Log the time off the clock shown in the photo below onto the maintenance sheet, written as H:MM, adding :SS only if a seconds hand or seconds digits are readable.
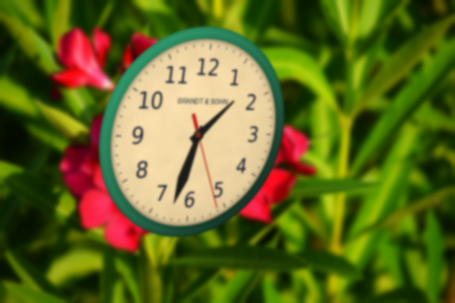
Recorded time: 1:32:26
